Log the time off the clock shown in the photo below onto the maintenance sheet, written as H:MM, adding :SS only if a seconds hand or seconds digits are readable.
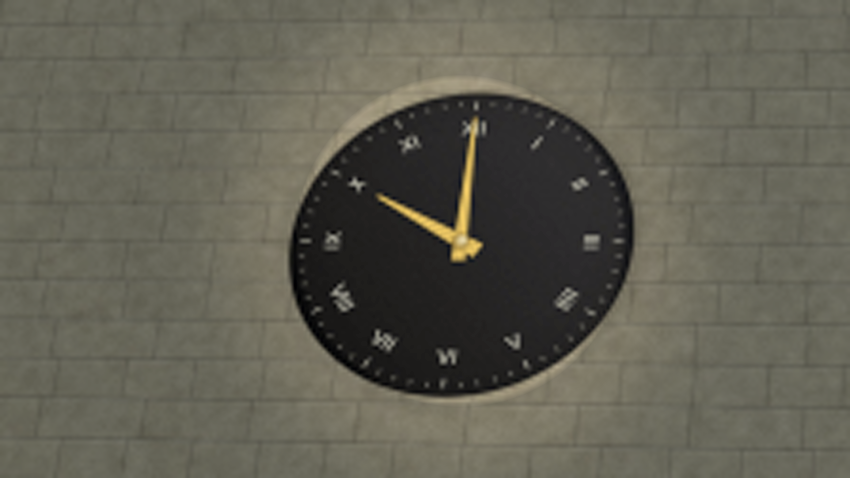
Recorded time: 10:00
